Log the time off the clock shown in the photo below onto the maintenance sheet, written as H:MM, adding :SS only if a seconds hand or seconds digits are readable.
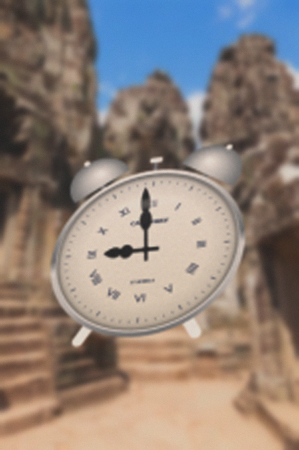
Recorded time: 8:59
